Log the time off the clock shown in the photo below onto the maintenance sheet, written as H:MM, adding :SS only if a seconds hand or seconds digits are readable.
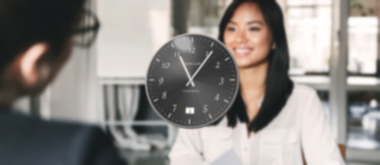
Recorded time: 11:06
